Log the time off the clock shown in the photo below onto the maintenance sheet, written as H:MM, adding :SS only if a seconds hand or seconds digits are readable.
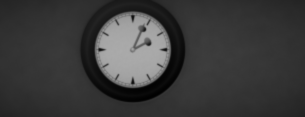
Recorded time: 2:04
